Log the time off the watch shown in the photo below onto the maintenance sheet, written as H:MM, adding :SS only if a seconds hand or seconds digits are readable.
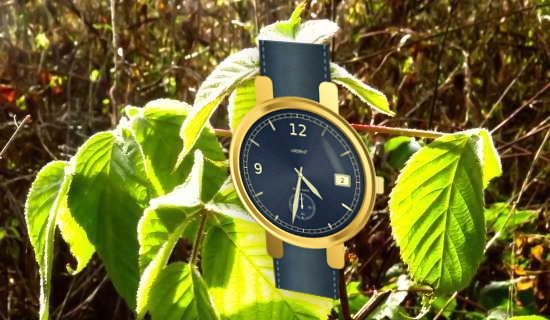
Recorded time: 4:32
